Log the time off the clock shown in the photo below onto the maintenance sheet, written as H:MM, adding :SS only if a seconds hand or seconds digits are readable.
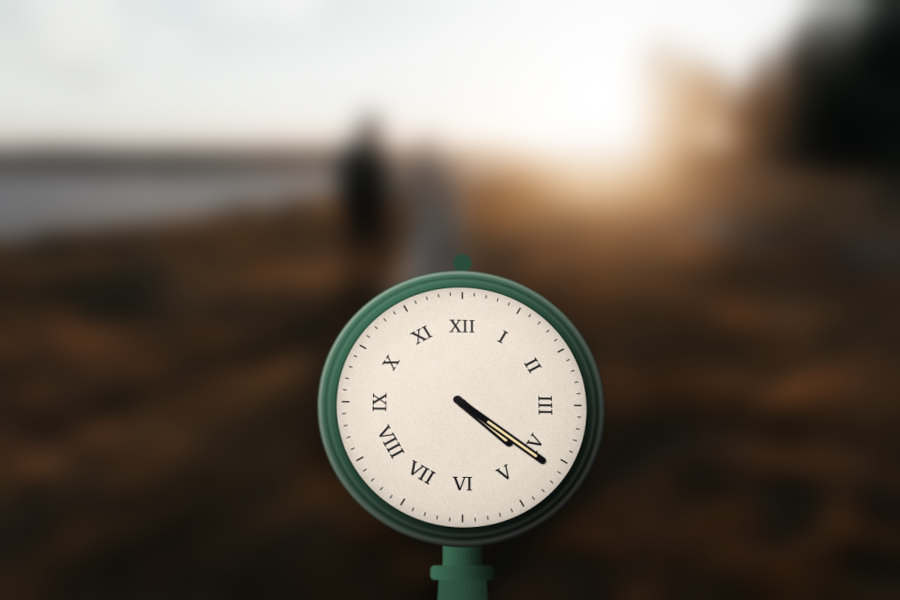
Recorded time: 4:21
